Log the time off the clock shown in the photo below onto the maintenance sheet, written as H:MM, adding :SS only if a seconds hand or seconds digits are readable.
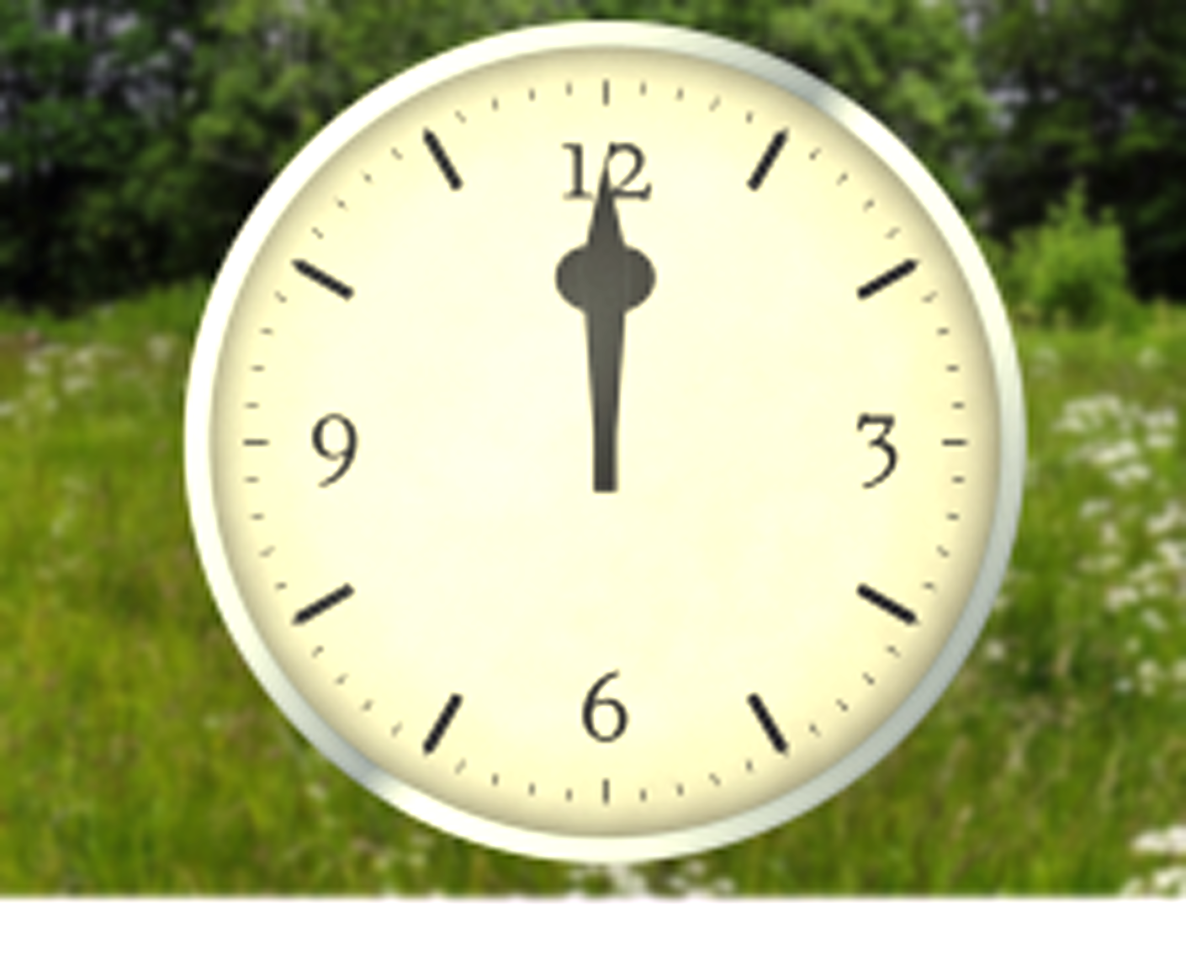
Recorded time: 12:00
